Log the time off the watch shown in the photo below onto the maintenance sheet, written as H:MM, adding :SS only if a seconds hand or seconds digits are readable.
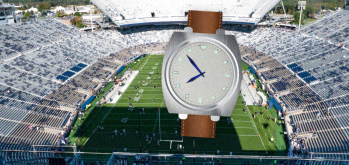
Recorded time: 7:53
